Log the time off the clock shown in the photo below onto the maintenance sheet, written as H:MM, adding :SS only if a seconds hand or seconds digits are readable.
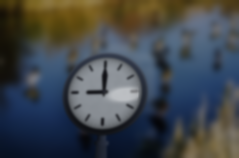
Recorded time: 9:00
